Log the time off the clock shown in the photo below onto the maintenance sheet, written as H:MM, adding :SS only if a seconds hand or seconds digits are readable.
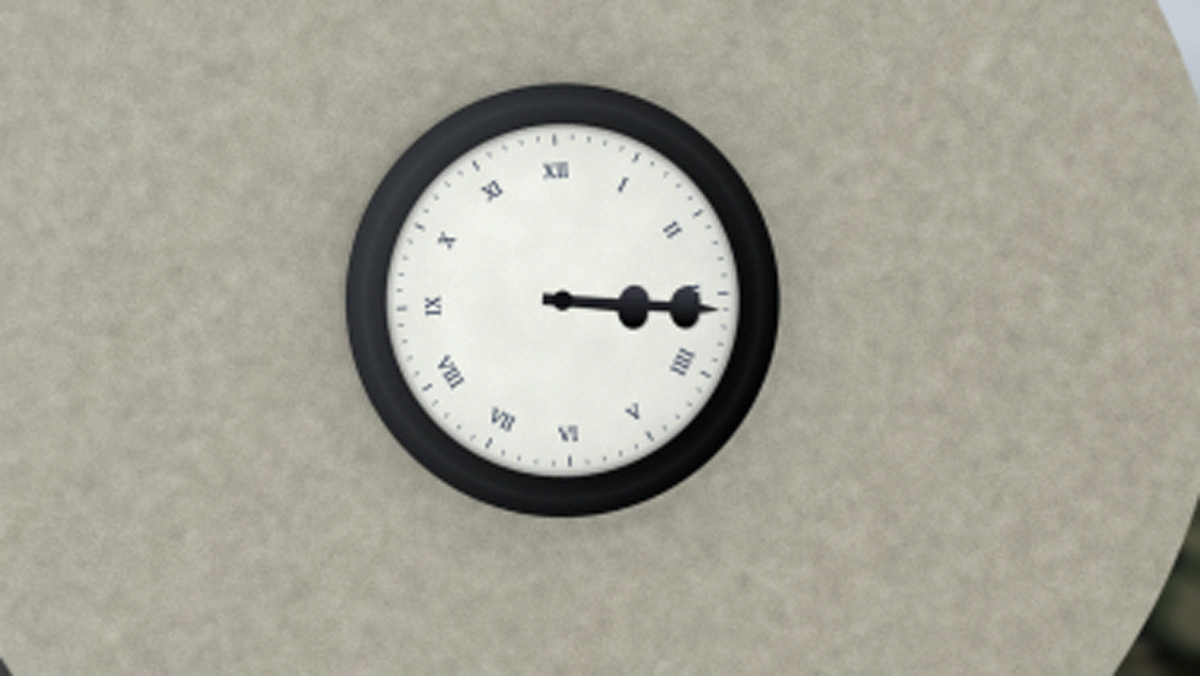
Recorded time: 3:16
